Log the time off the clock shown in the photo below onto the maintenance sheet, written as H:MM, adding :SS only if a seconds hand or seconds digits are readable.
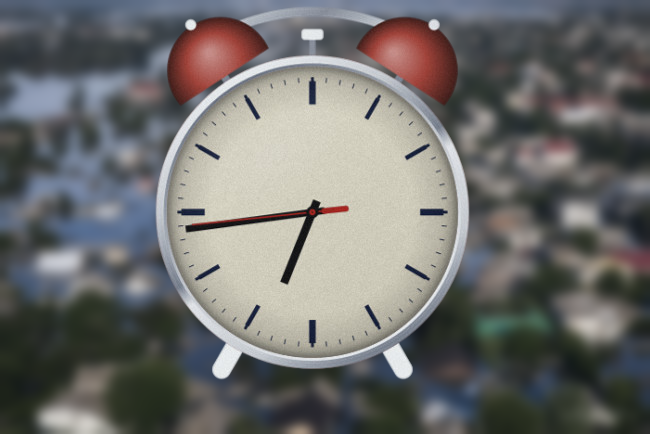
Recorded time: 6:43:44
